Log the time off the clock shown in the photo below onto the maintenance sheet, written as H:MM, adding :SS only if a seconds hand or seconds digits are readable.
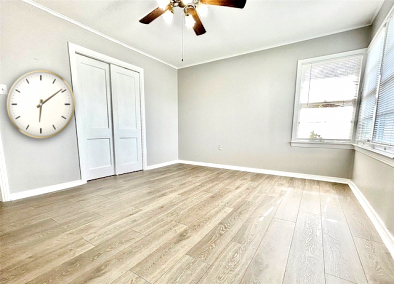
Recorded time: 6:09
